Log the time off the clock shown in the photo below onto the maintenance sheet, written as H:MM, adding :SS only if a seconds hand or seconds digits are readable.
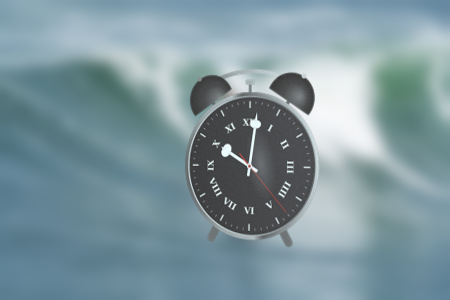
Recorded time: 10:01:23
